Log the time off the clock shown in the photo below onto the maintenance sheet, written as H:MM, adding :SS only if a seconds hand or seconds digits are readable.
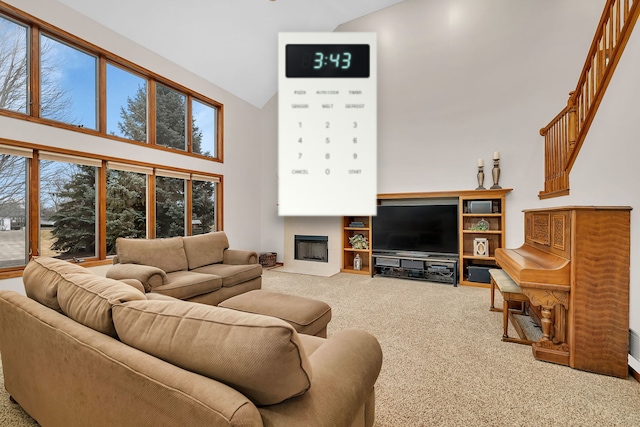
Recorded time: 3:43
